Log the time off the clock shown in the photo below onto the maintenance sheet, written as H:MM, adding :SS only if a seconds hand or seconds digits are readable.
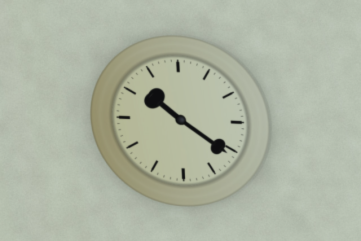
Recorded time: 10:21
